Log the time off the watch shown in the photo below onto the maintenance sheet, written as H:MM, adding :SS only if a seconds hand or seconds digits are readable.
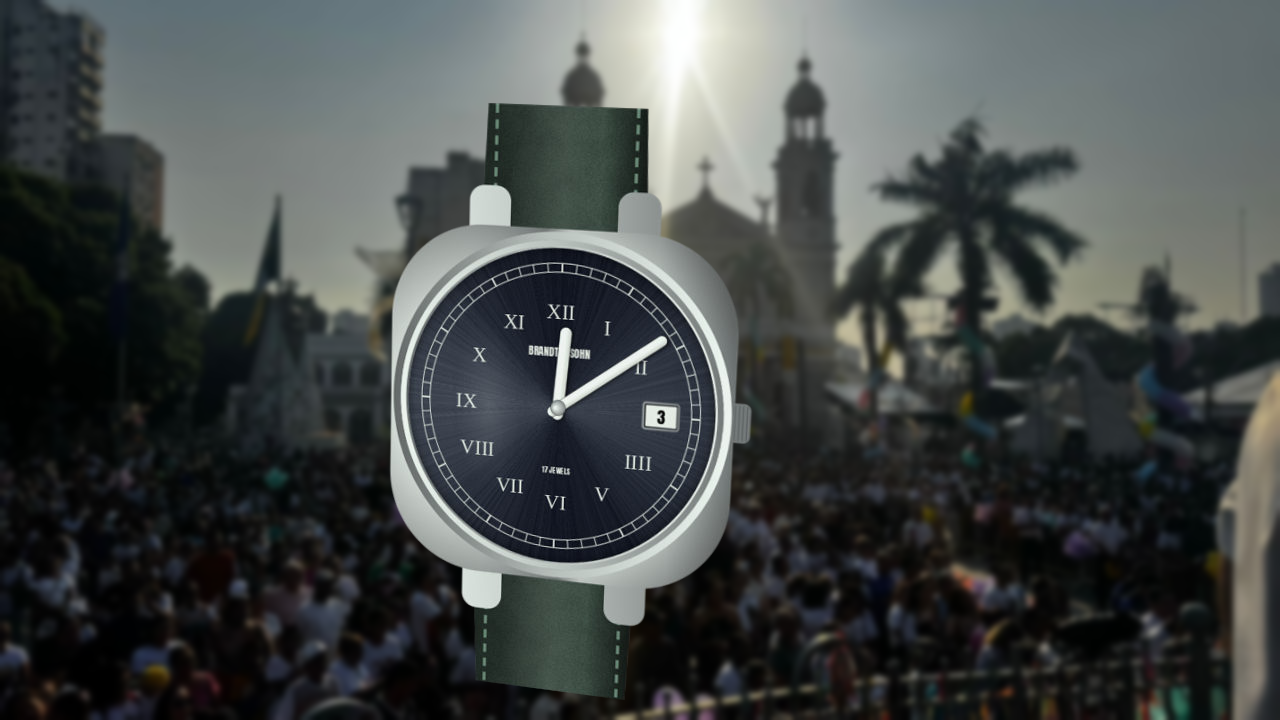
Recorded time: 12:09
